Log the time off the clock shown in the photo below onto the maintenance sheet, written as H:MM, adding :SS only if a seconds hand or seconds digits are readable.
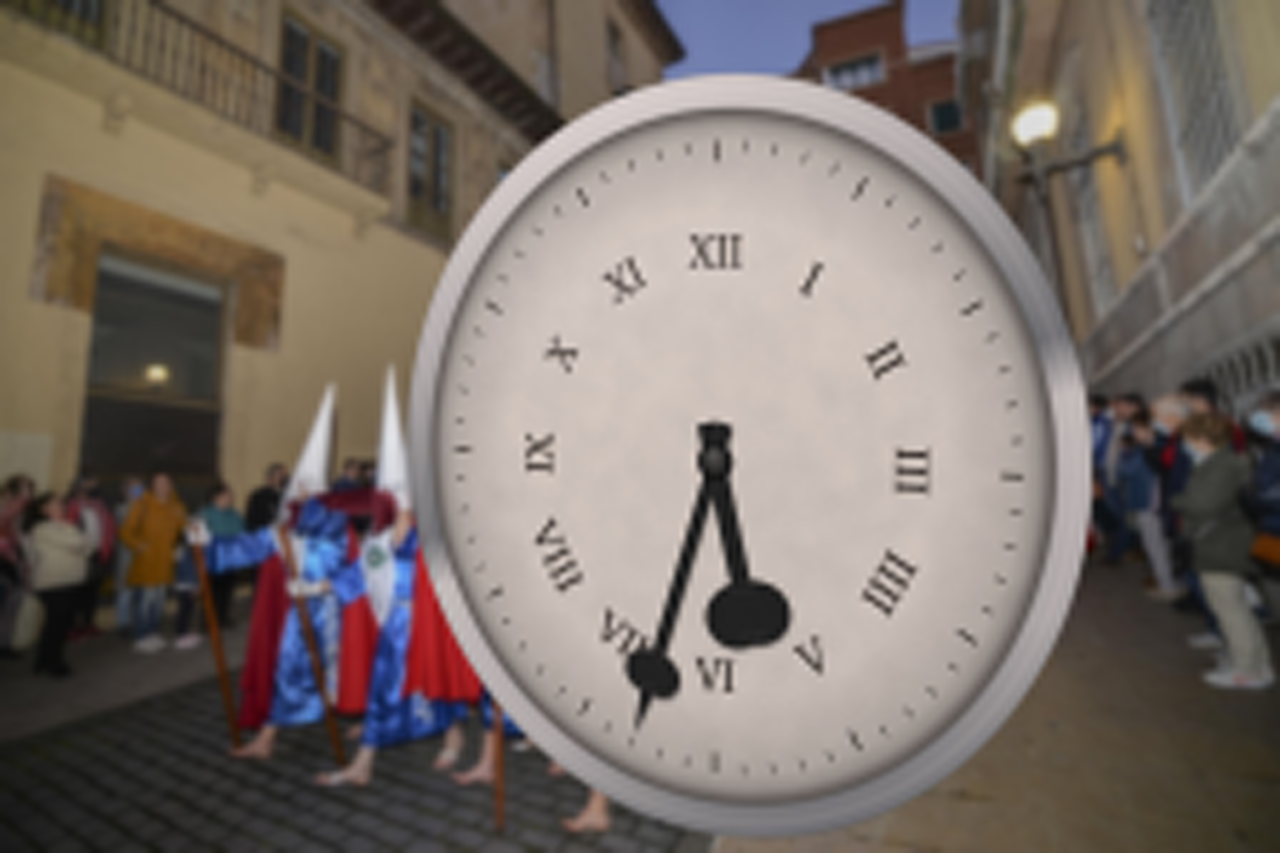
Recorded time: 5:33
